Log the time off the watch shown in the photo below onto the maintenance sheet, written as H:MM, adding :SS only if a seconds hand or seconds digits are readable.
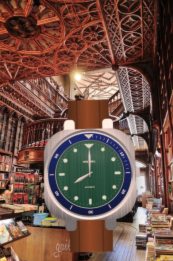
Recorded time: 8:00
